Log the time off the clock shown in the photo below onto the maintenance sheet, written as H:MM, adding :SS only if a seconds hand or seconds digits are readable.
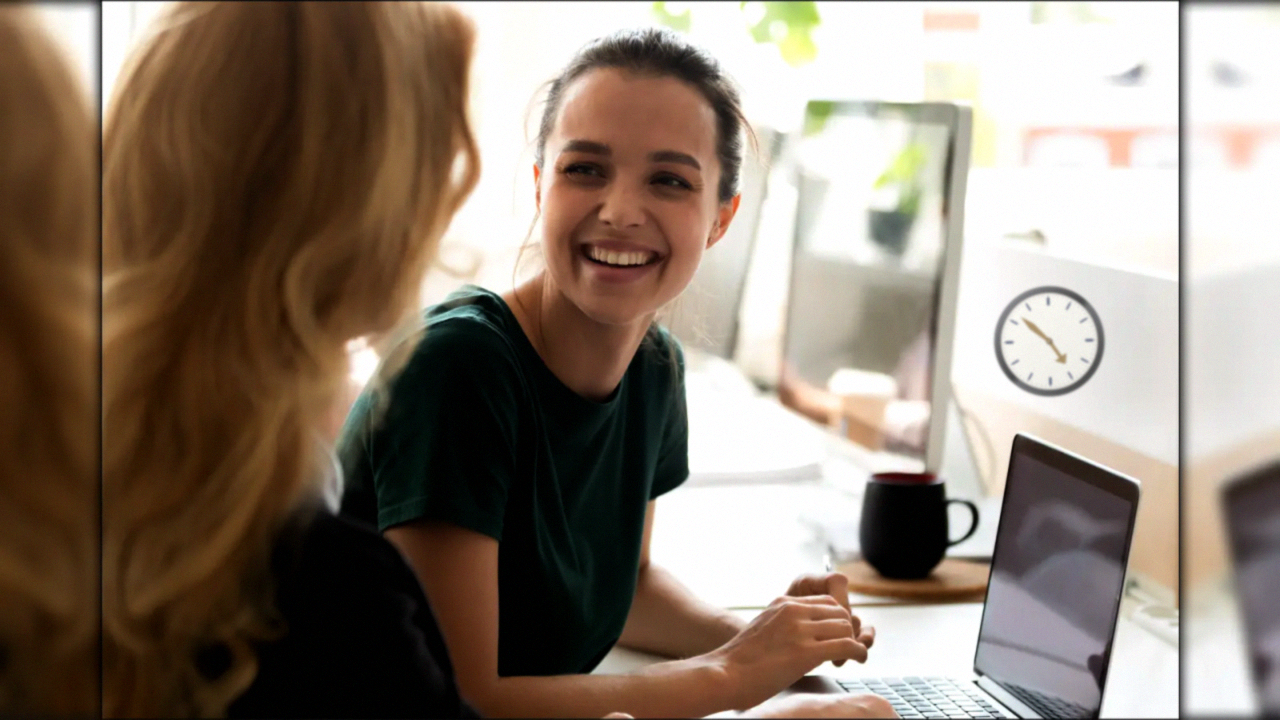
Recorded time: 4:52
